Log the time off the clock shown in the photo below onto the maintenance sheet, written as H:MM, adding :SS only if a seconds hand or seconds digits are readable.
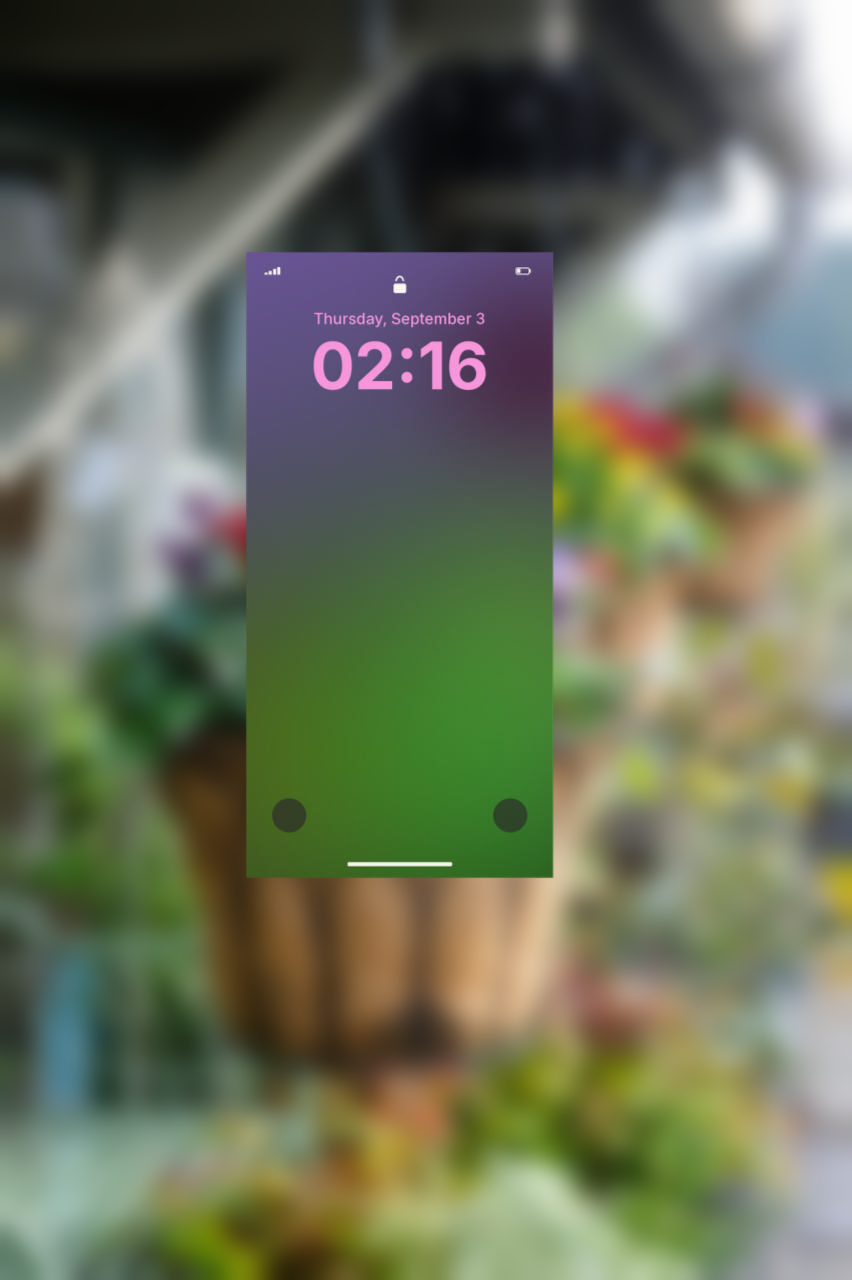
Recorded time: 2:16
